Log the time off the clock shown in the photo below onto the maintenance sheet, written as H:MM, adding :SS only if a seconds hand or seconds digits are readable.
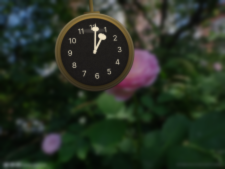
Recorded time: 1:01
